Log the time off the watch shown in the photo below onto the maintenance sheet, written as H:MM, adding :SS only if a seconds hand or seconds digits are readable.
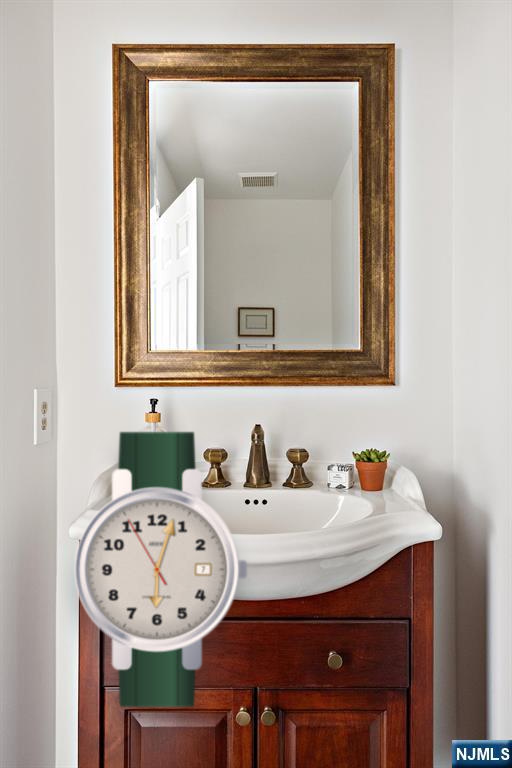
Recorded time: 6:02:55
